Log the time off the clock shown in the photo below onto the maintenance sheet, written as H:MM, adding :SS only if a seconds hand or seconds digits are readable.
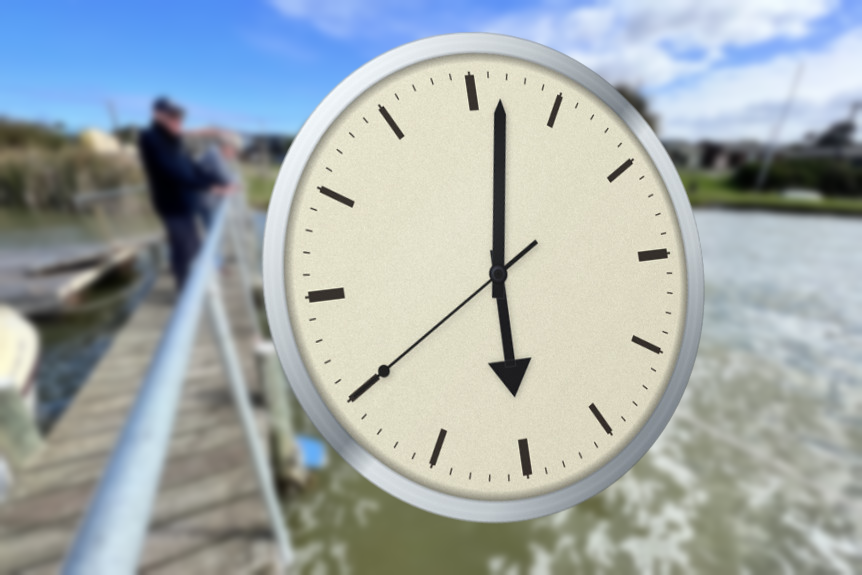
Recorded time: 6:01:40
